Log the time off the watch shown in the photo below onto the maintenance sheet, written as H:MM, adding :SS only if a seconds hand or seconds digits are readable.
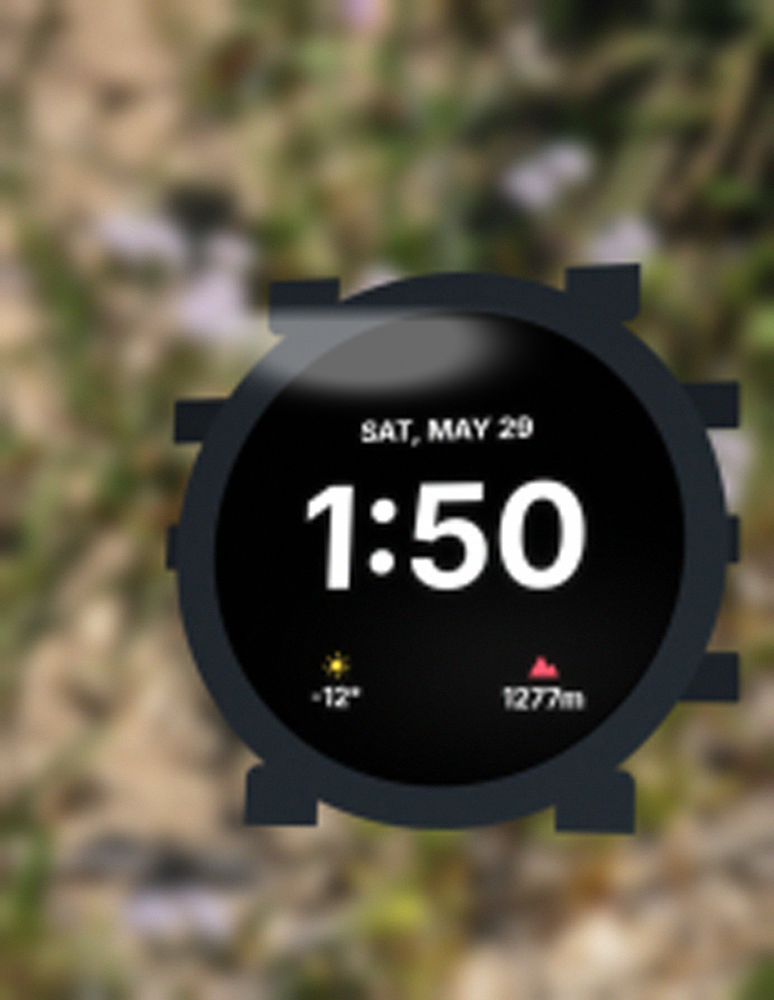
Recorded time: 1:50
